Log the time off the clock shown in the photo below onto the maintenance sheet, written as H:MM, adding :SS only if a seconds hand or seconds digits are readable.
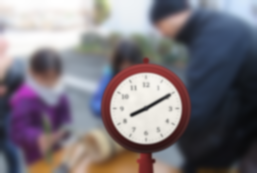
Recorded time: 8:10
